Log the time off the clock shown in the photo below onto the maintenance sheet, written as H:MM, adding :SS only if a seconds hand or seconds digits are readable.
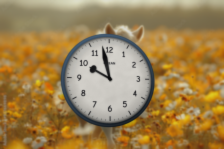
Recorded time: 9:58
